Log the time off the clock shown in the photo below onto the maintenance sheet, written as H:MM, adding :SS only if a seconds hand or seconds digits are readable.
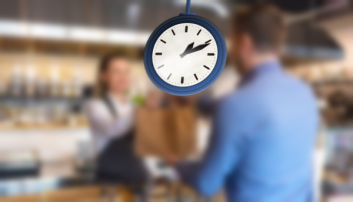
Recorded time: 1:11
